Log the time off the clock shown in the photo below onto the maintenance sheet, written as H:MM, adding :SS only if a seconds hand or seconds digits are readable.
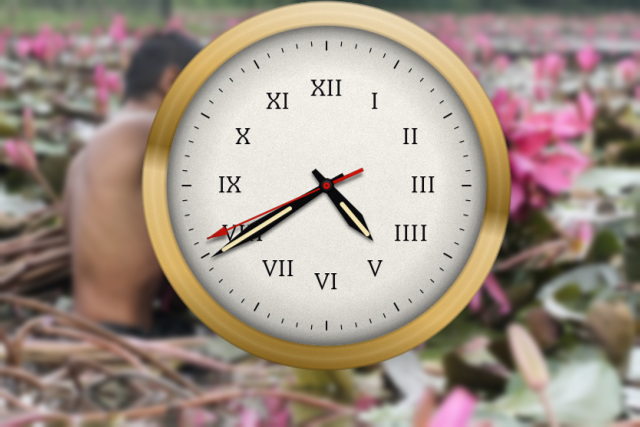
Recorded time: 4:39:41
